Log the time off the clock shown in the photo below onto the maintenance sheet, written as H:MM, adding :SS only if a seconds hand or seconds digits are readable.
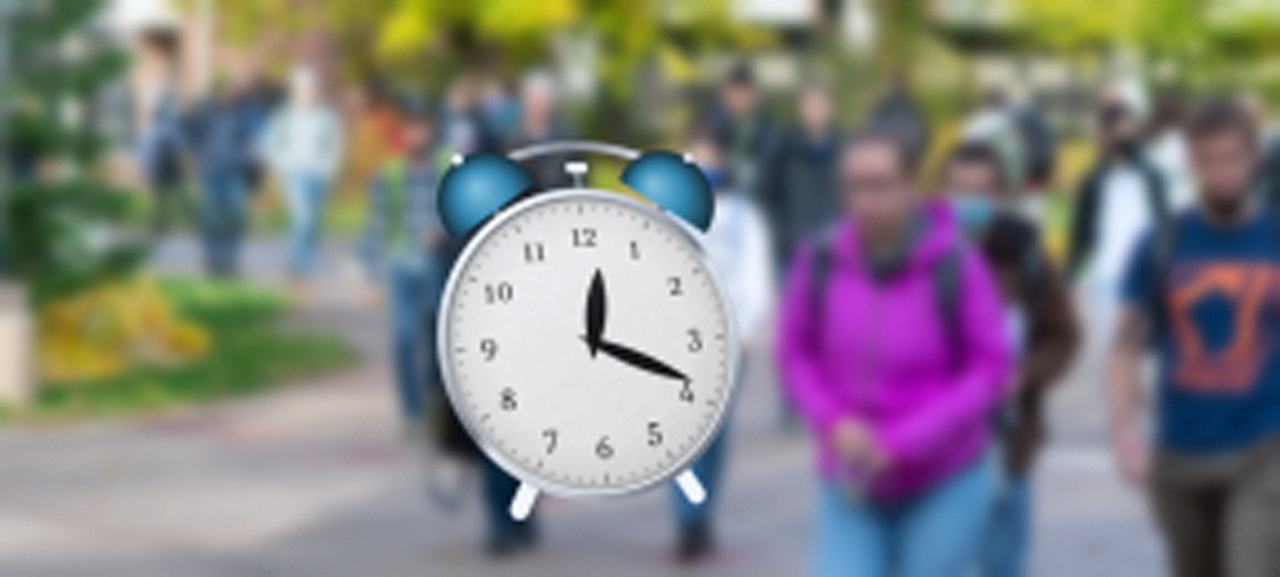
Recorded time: 12:19
